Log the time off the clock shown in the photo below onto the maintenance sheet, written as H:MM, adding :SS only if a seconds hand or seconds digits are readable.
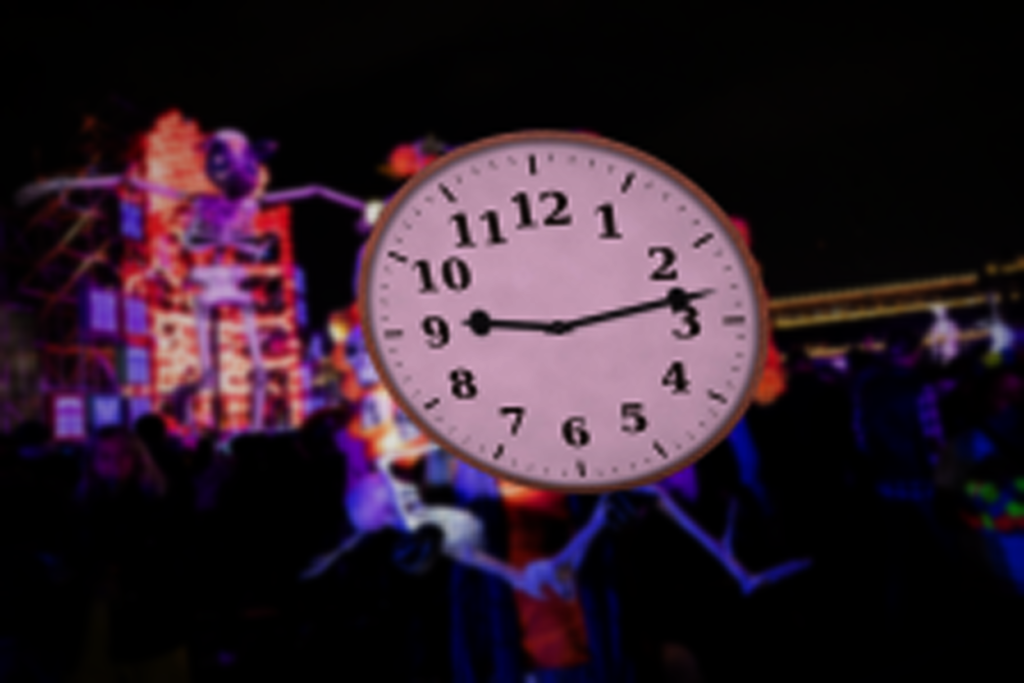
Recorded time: 9:13
